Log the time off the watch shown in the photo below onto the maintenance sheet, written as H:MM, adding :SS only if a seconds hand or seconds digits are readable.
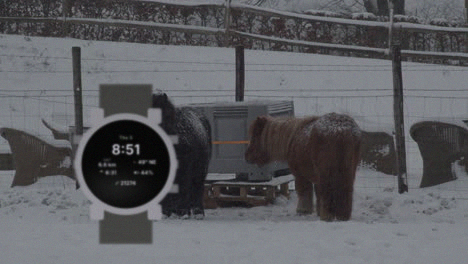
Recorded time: 8:51
